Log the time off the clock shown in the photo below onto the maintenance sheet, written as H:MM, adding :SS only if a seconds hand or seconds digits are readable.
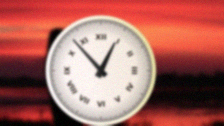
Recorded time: 12:53
